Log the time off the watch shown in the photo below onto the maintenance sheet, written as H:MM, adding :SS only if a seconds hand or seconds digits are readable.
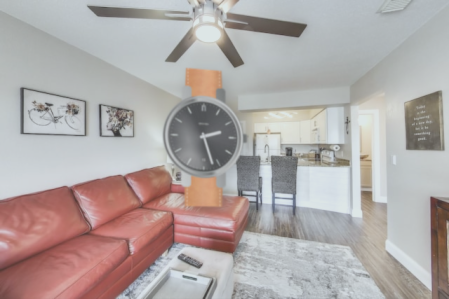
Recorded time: 2:27
